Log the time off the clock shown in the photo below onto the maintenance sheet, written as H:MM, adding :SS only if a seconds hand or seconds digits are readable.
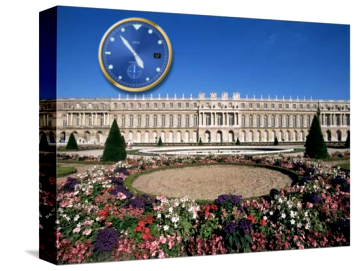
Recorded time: 4:53
